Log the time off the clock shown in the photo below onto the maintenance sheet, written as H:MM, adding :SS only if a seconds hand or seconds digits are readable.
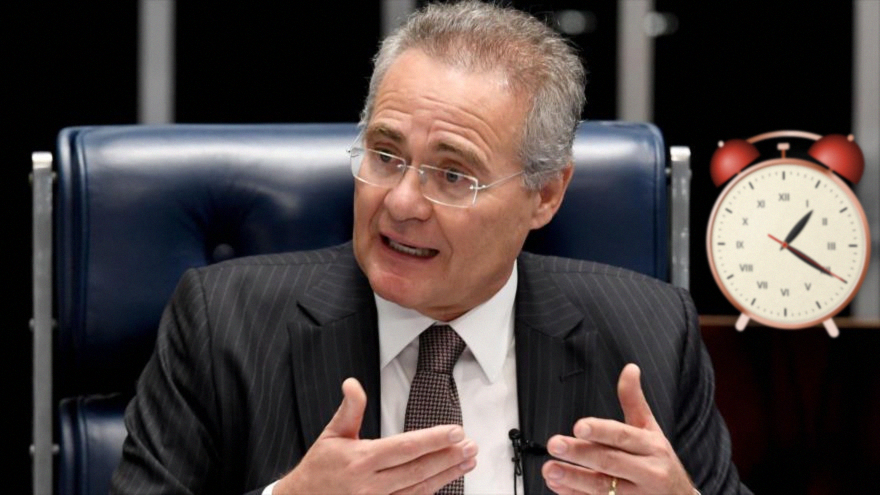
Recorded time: 1:20:20
